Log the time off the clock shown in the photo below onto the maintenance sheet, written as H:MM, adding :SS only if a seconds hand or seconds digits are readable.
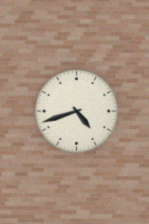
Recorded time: 4:42
